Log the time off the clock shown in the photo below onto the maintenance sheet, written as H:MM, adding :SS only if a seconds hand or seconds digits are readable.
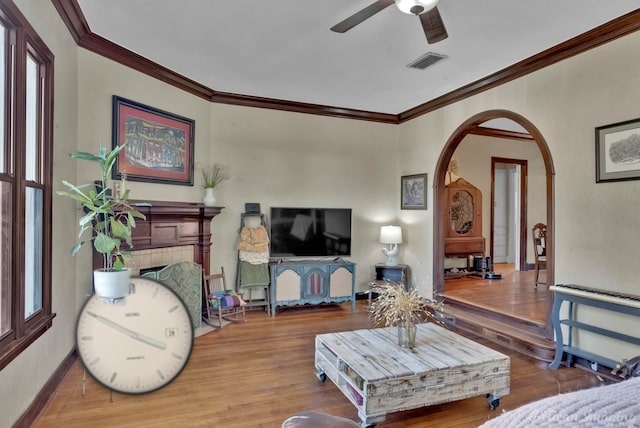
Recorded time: 3:50
